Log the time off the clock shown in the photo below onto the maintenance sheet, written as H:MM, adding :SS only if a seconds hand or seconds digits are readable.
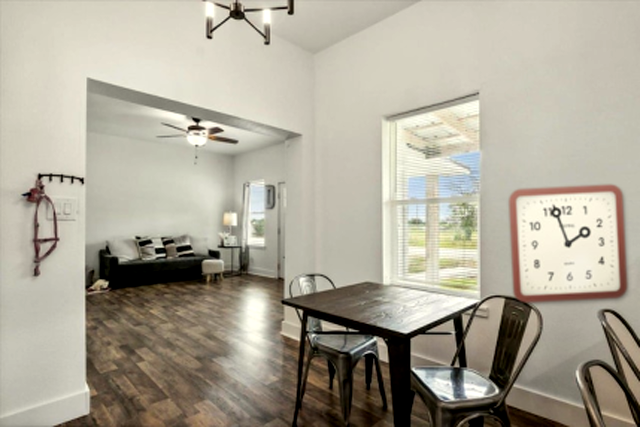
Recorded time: 1:57
